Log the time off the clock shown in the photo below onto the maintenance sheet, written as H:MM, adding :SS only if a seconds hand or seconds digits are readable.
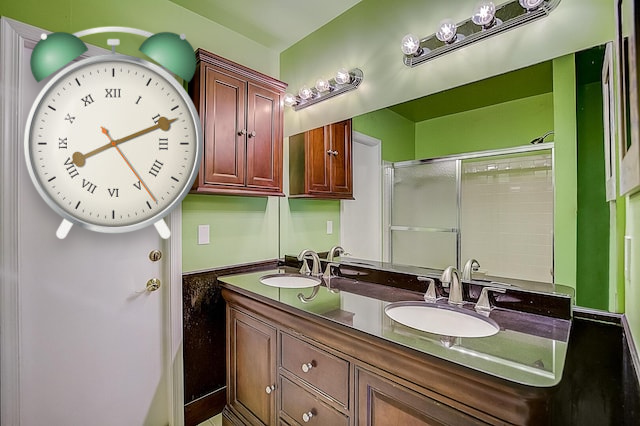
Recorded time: 8:11:24
